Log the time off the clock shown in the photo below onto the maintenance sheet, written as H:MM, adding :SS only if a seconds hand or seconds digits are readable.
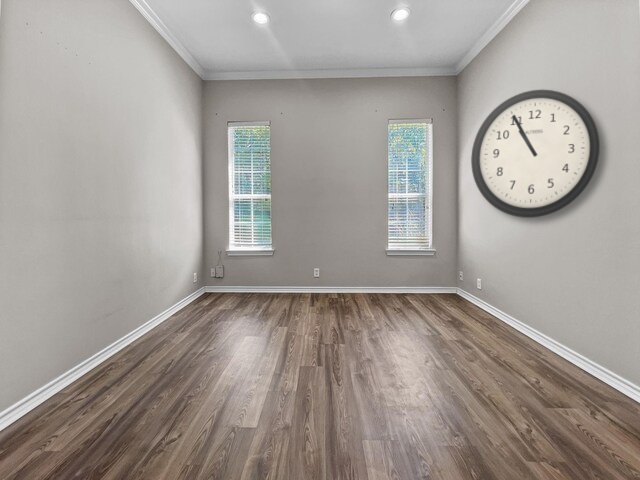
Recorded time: 10:55
